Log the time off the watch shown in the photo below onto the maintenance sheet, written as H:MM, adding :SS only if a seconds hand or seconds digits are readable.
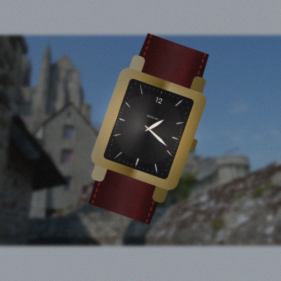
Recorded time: 1:19
